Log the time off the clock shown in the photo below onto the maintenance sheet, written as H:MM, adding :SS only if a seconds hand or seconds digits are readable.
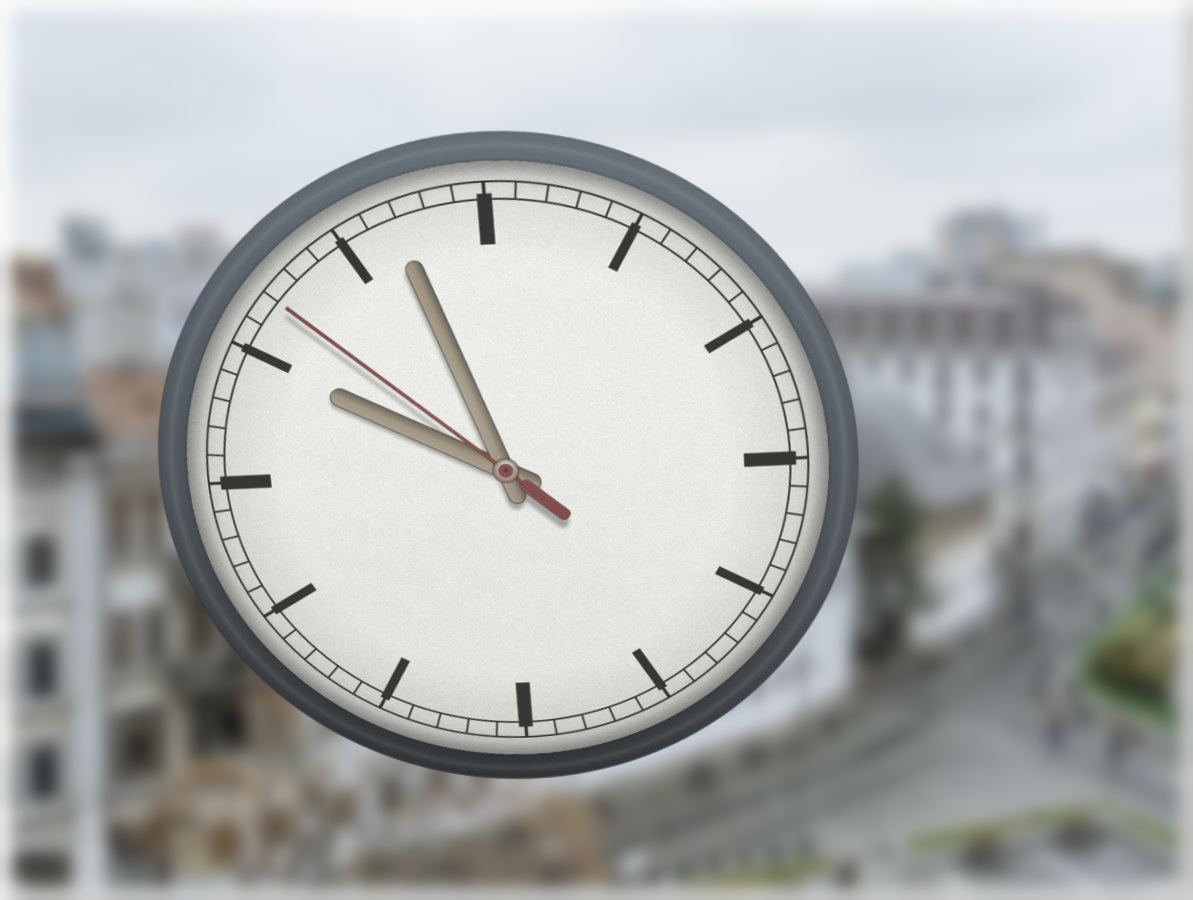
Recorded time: 9:56:52
